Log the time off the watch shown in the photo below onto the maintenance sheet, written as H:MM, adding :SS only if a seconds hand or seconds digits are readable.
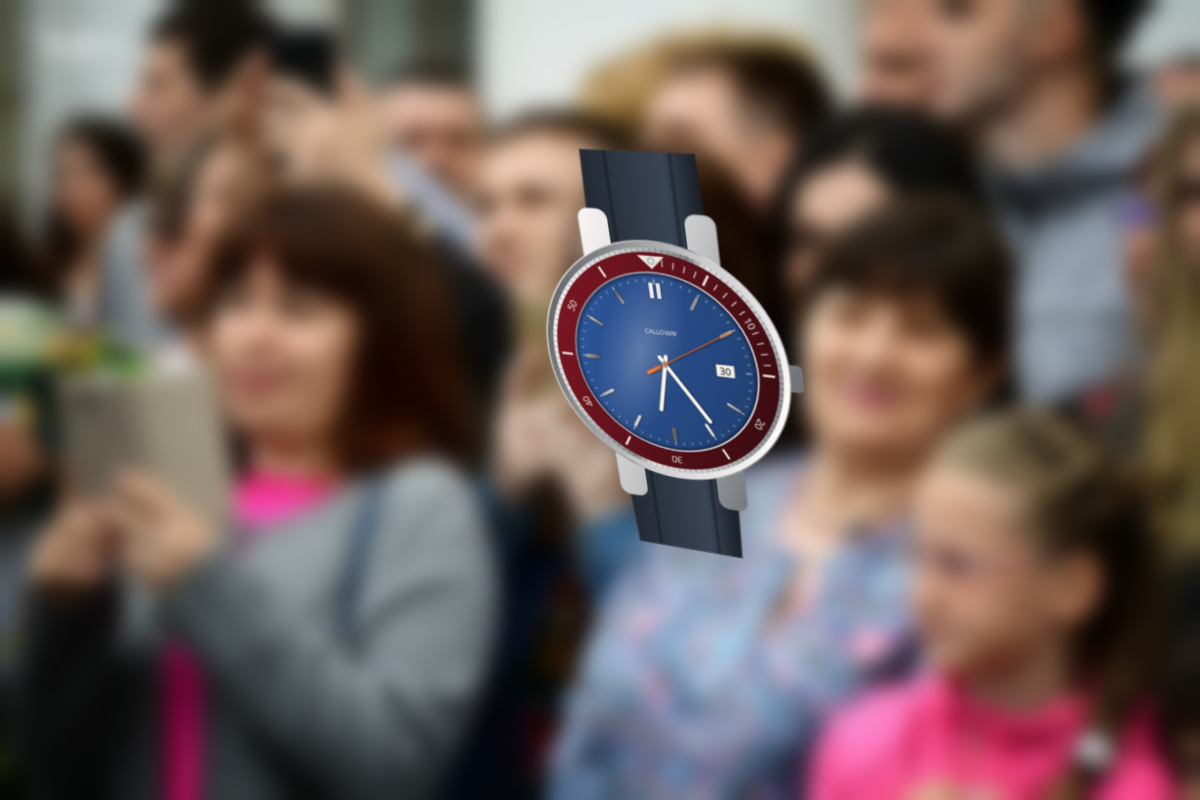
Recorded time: 6:24:10
